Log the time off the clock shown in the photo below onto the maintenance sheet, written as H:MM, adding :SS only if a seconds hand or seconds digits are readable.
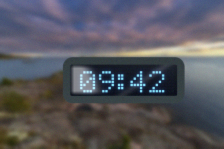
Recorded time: 9:42
